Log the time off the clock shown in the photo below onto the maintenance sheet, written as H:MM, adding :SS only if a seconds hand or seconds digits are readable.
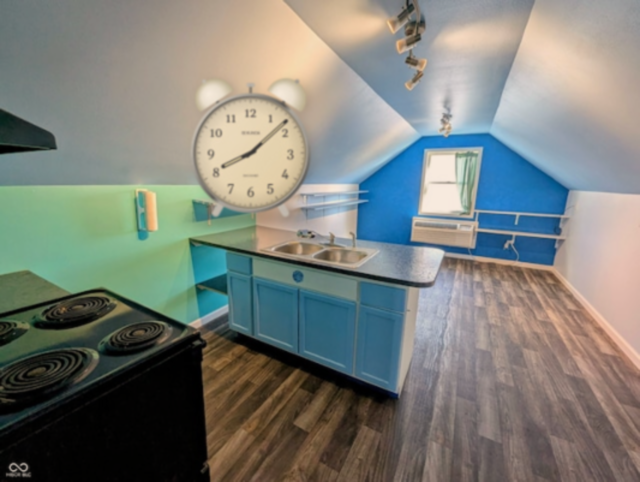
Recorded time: 8:08
